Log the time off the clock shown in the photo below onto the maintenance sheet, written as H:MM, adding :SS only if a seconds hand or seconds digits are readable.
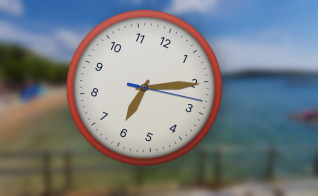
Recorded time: 6:10:13
